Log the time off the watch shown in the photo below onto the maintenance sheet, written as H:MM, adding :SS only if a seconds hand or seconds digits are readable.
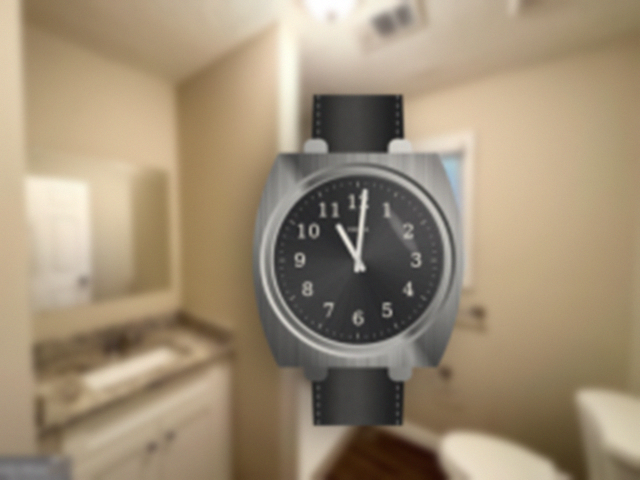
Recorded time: 11:01
